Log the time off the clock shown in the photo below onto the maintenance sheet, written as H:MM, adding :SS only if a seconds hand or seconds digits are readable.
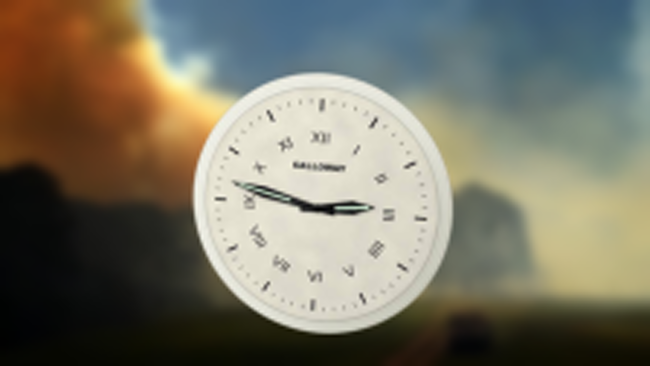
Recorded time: 2:47
